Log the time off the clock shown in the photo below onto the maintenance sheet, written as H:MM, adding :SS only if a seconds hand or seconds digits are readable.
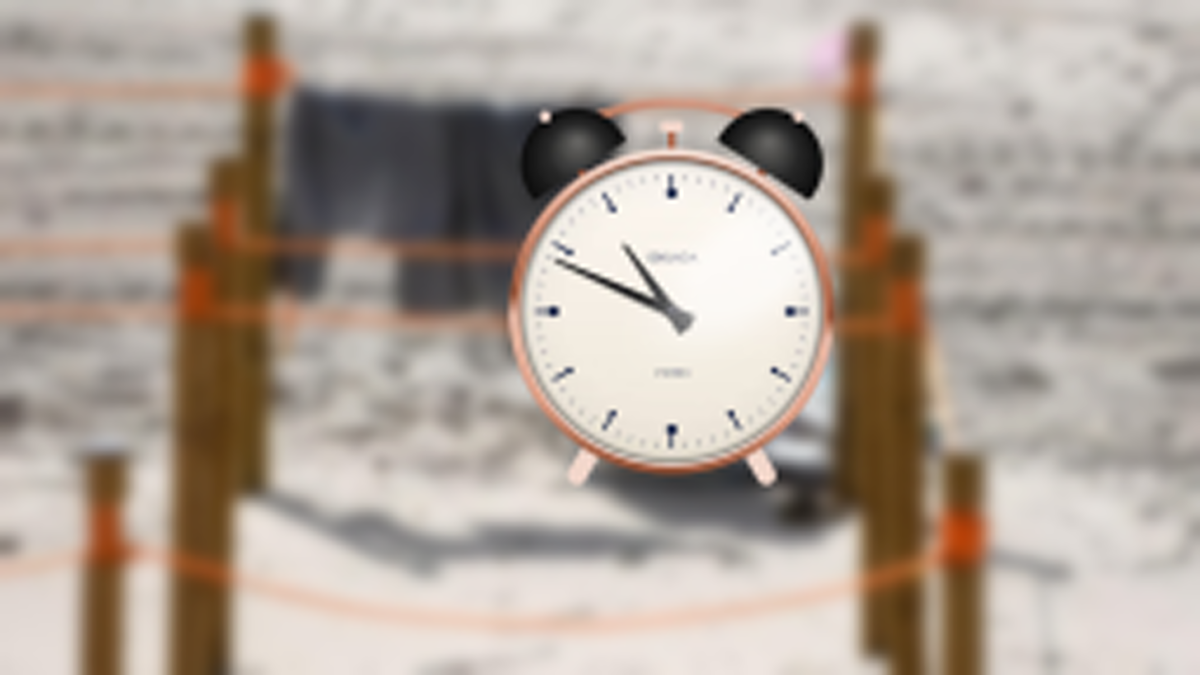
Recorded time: 10:49
